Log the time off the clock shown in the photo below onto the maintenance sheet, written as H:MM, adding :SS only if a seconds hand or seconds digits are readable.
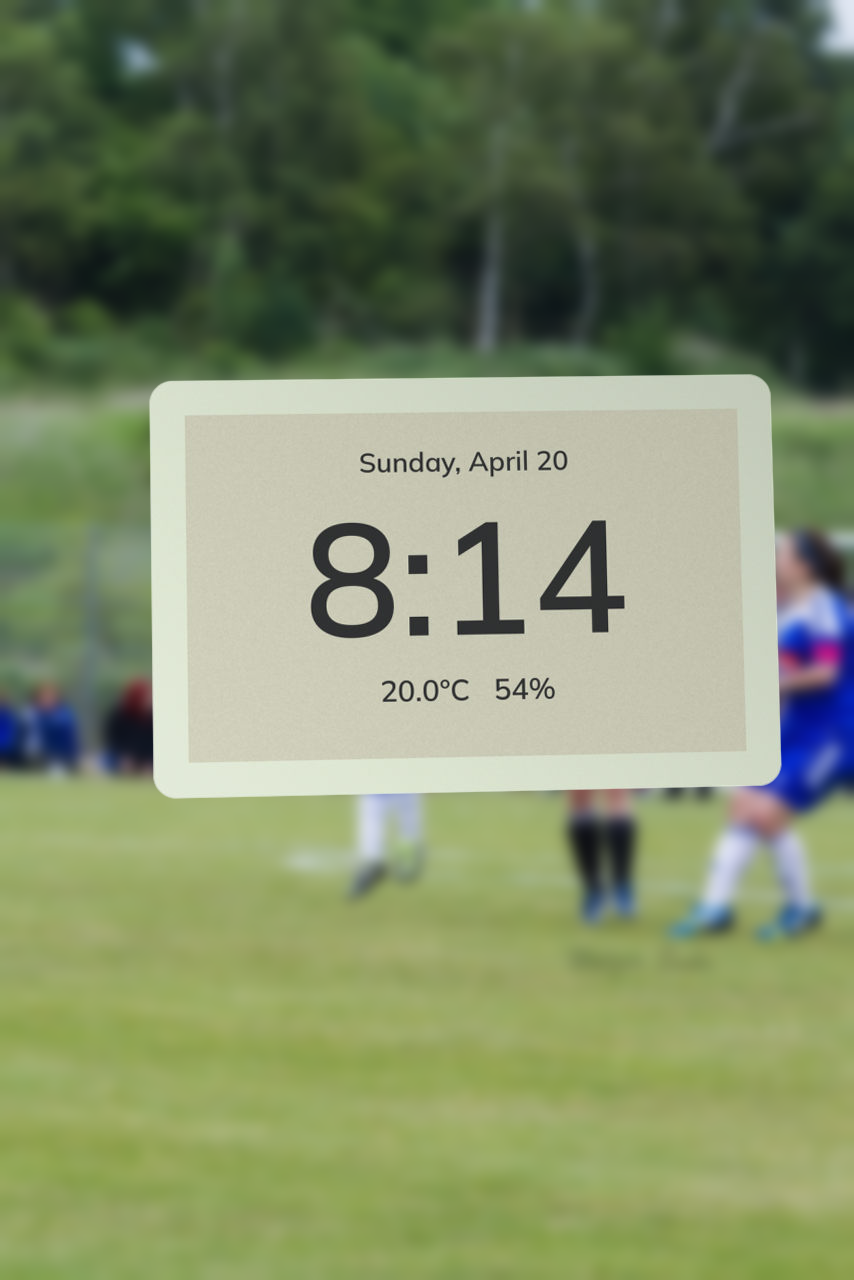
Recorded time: 8:14
